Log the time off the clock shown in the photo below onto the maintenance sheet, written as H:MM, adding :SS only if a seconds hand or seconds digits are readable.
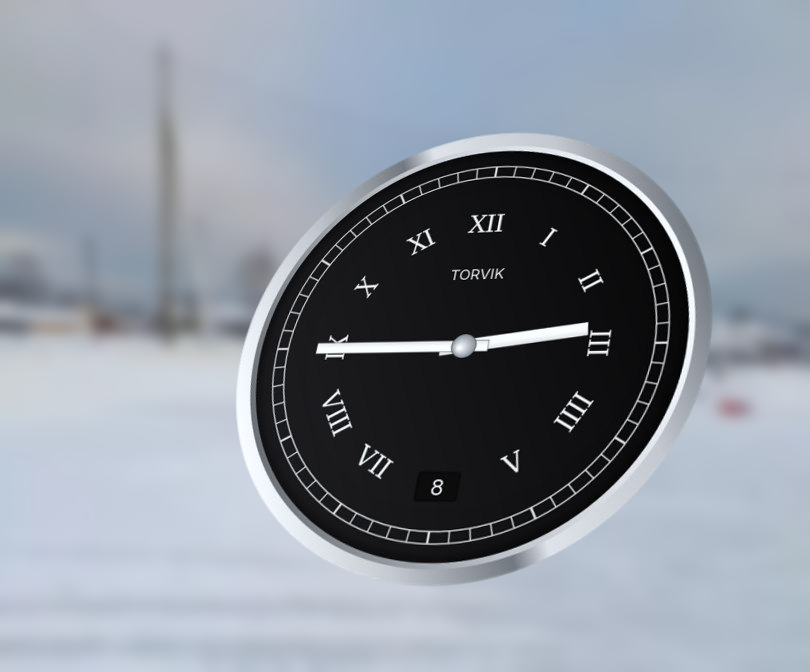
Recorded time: 2:45
